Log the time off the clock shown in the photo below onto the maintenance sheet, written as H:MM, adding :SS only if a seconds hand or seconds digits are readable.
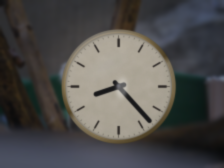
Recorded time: 8:23
